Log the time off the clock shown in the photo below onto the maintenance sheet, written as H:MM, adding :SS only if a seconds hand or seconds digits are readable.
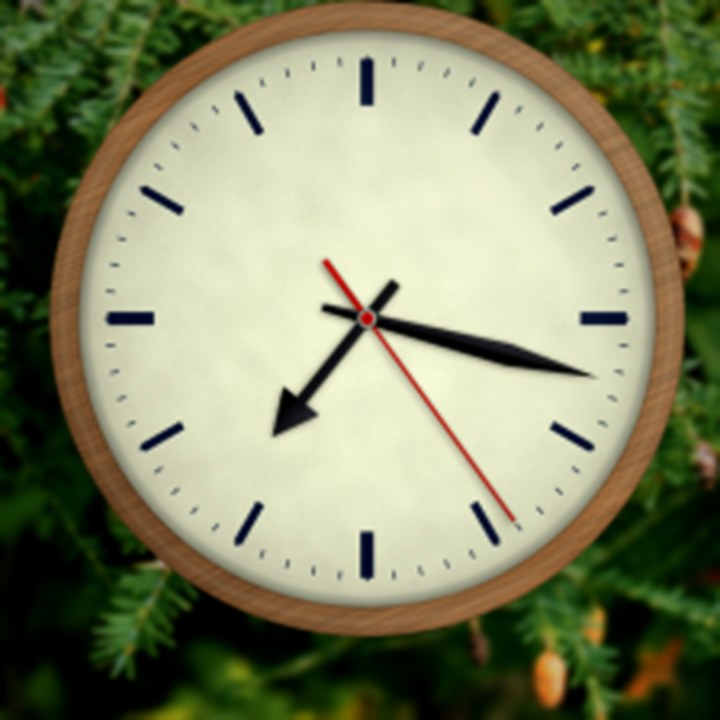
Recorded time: 7:17:24
